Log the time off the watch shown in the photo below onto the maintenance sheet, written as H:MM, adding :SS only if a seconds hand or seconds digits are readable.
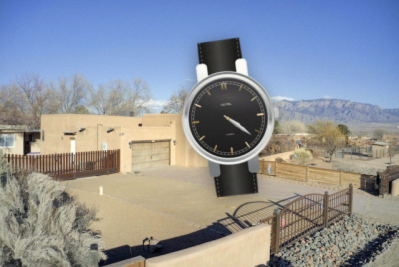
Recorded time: 4:22
